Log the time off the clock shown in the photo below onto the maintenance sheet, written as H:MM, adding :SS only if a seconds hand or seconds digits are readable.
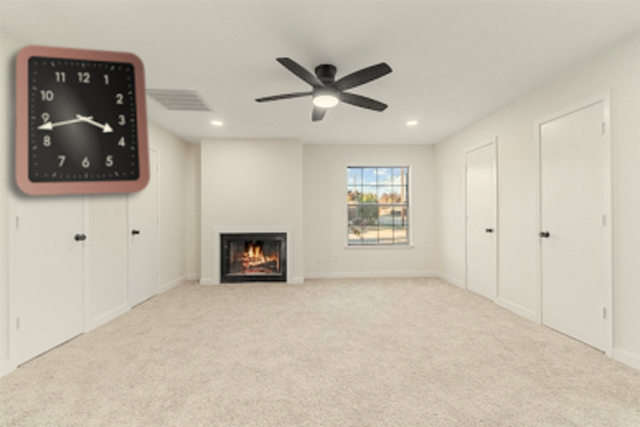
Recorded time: 3:43
